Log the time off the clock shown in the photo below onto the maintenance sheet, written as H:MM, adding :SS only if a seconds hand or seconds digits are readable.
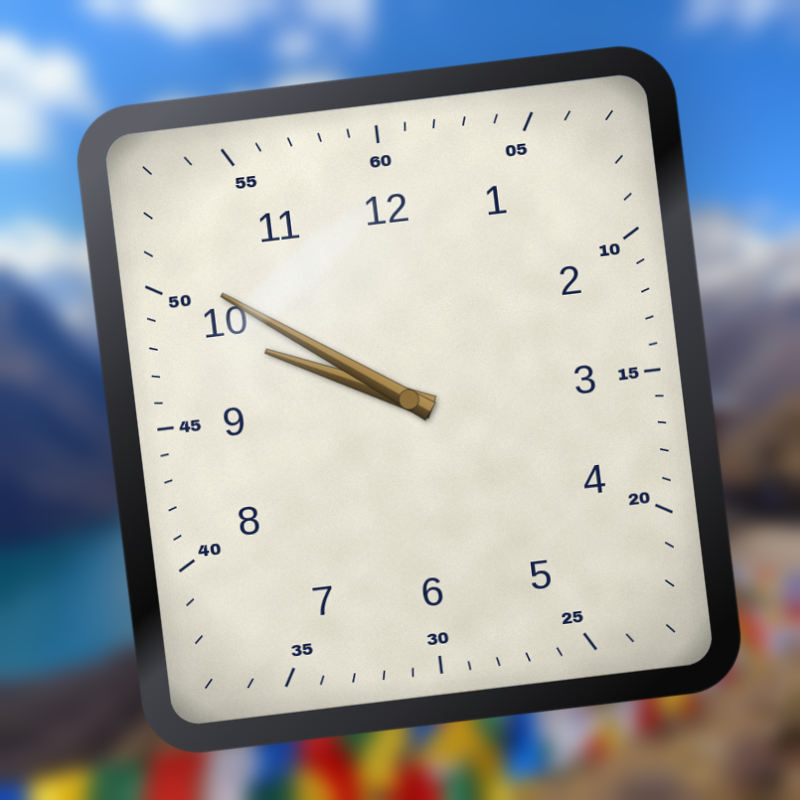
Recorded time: 9:51
